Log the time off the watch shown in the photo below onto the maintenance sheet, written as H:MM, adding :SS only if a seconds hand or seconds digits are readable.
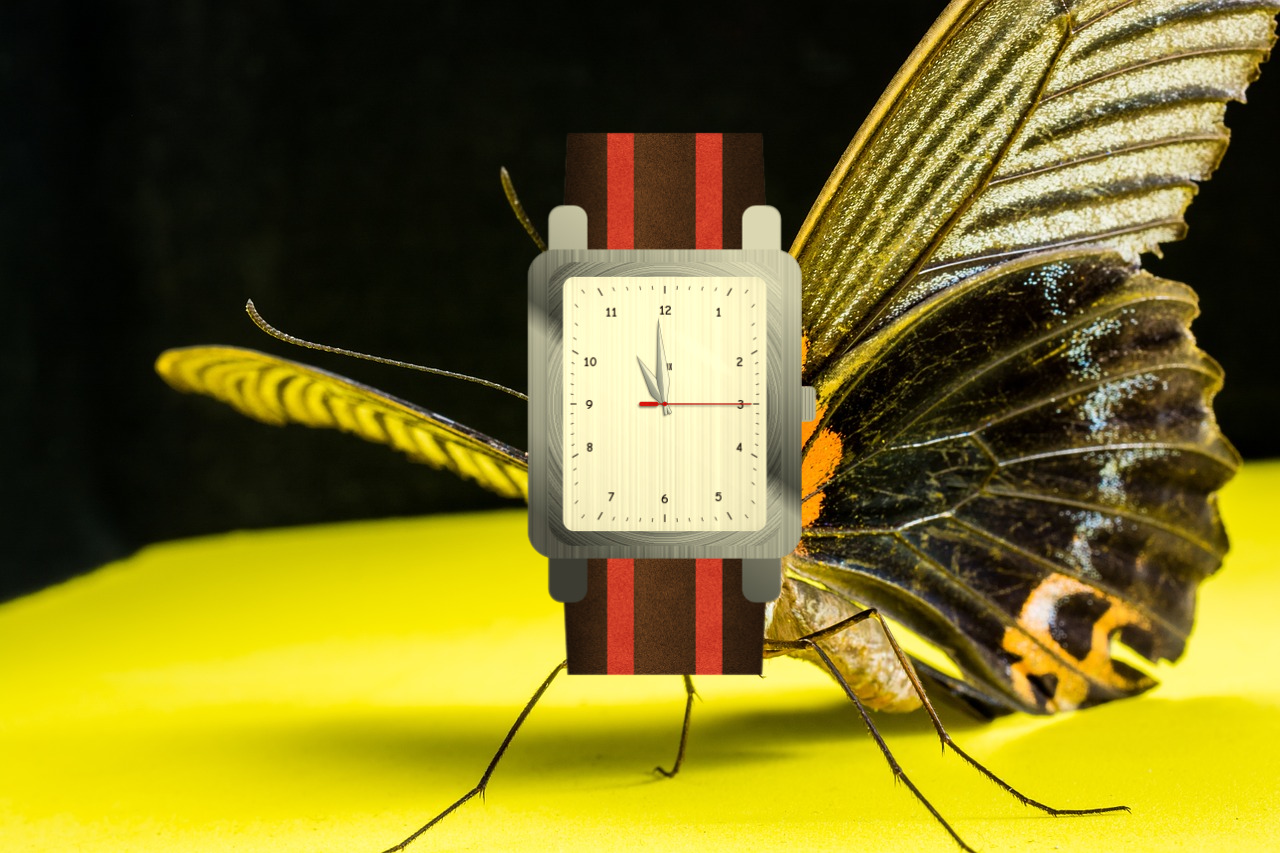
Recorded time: 10:59:15
